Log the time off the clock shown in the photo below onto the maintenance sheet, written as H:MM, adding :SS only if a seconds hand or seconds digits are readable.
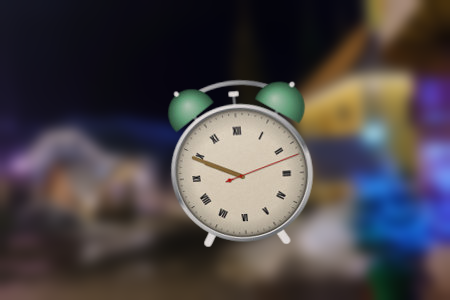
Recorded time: 9:49:12
